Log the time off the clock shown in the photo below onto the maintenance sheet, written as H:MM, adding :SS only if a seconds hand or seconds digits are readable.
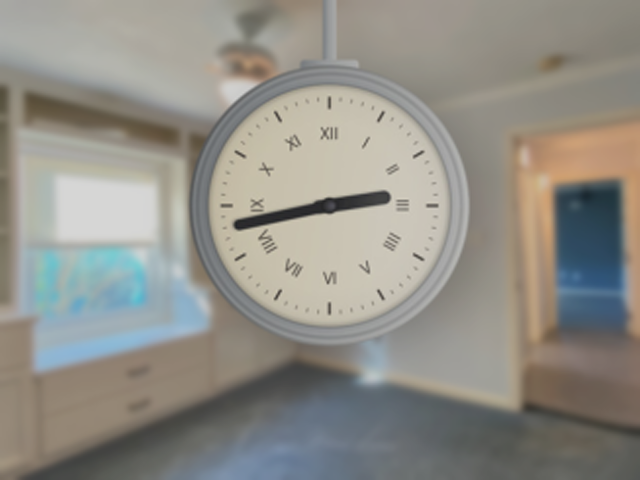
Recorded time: 2:43
